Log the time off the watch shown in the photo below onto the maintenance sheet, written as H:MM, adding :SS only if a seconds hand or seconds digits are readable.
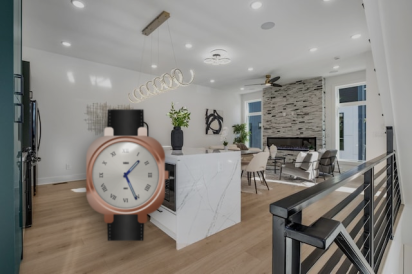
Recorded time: 1:26
